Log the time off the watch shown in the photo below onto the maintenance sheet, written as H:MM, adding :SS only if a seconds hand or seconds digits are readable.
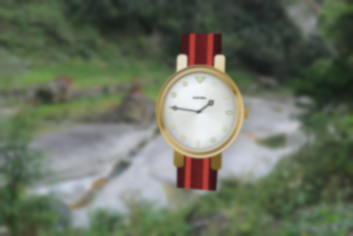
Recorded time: 1:46
